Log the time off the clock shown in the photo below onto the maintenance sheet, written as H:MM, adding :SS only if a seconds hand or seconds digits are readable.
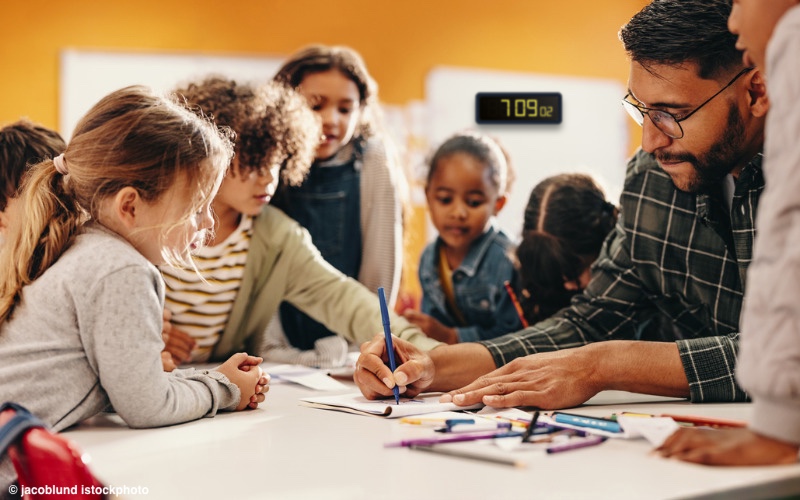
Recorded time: 7:09
